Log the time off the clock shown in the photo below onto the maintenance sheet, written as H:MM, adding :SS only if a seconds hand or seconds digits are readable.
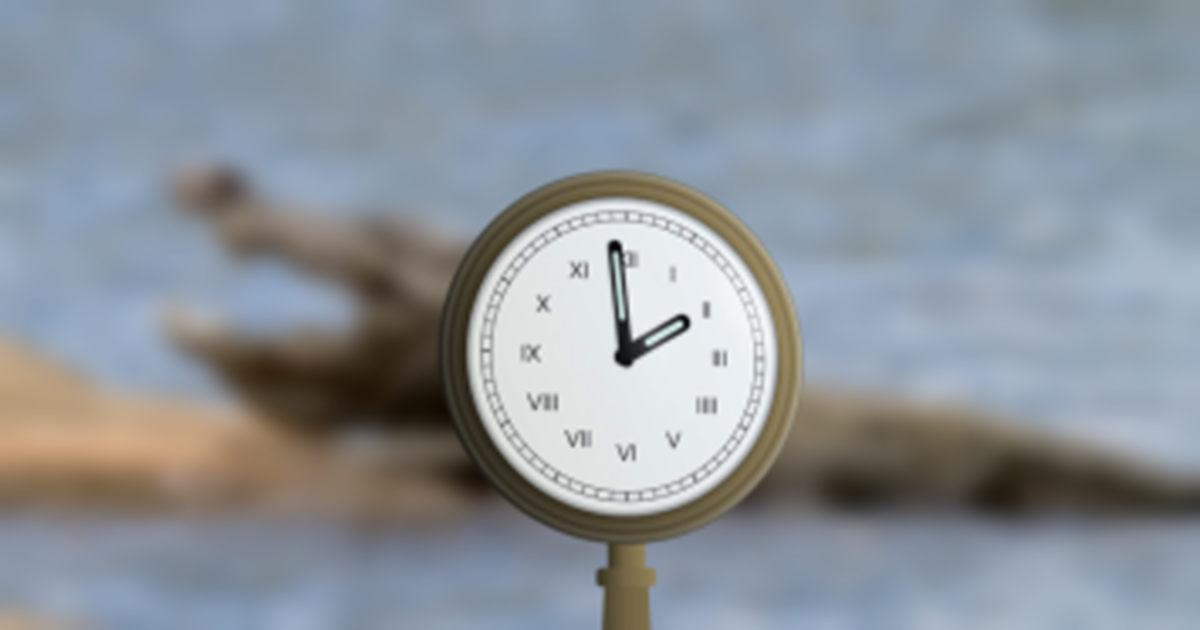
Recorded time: 1:59
